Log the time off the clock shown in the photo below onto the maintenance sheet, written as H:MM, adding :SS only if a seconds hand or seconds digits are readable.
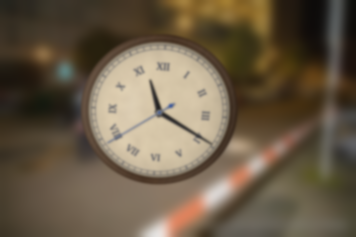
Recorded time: 11:19:39
